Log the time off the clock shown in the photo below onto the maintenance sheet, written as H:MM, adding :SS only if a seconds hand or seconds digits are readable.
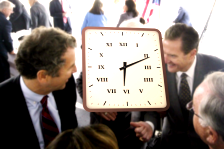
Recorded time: 6:11
